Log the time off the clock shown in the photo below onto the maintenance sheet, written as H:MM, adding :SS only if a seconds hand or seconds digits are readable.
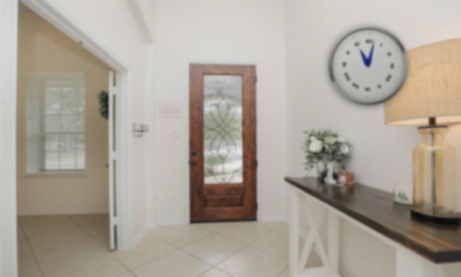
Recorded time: 11:02
